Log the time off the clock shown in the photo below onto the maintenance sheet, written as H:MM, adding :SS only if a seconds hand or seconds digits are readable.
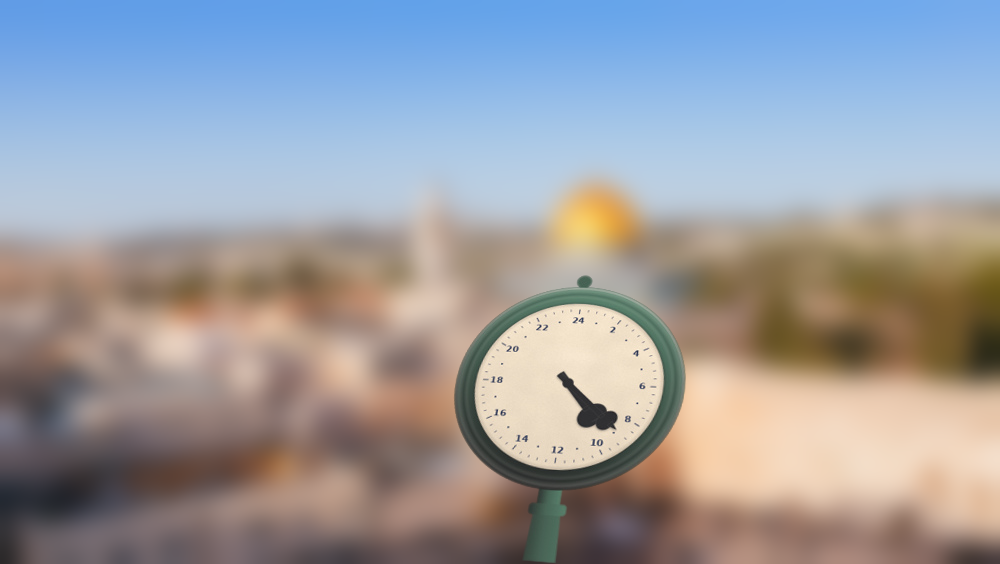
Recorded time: 9:22
